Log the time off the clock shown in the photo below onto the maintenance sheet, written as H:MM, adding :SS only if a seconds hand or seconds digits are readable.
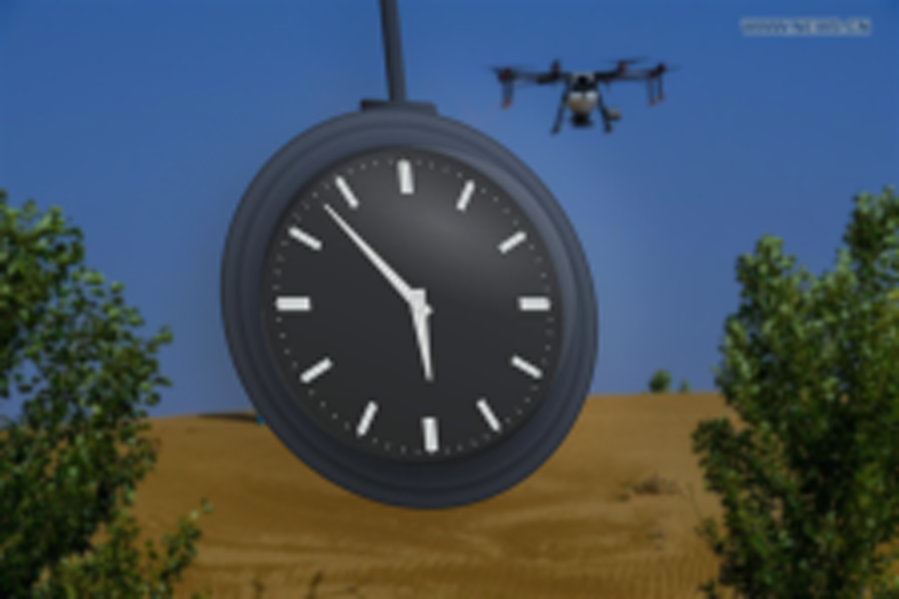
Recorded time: 5:53
